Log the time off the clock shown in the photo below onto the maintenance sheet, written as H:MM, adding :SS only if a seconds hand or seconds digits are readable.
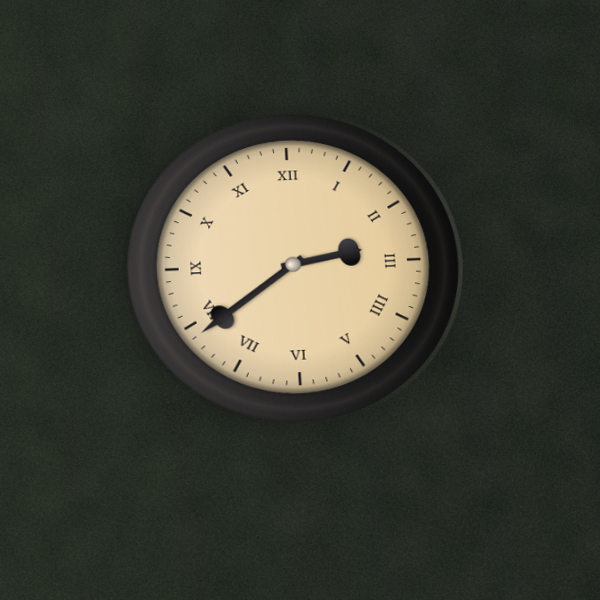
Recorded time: 2:39
